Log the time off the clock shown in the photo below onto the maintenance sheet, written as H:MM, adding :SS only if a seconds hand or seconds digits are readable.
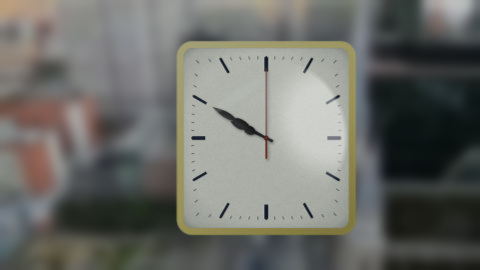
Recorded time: 9:50:00
